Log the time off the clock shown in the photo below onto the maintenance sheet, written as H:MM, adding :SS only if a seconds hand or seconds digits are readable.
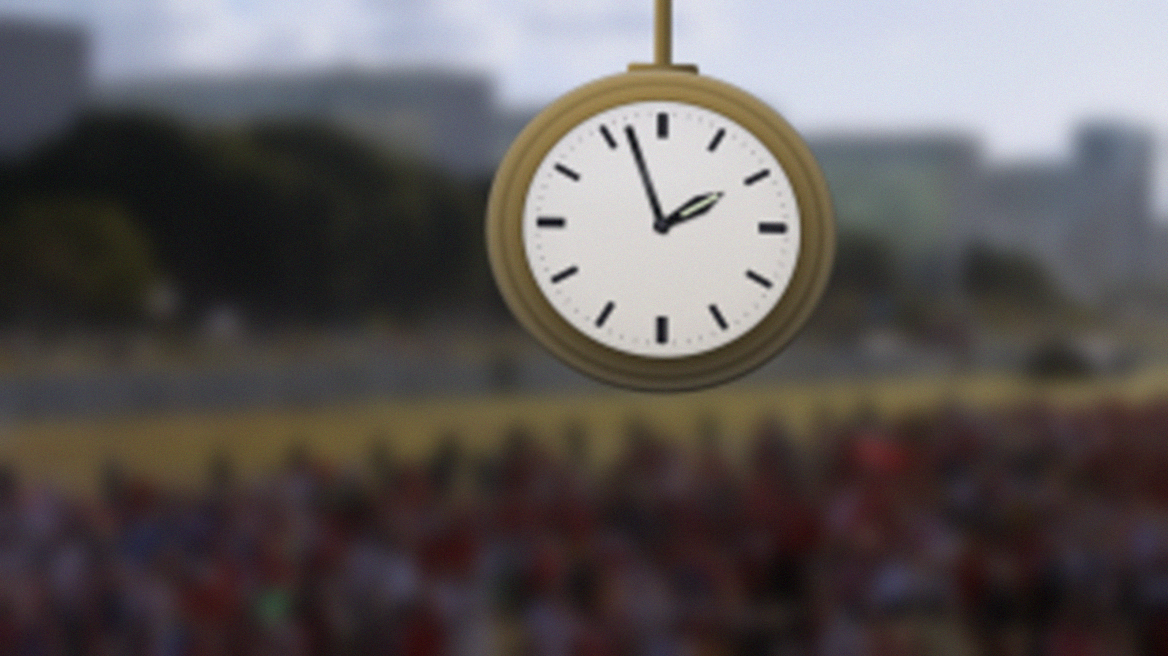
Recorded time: 1:57
